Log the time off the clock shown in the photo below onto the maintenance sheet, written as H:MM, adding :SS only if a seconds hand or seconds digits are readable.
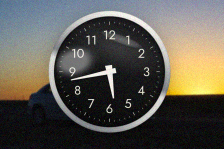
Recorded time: 5:43
